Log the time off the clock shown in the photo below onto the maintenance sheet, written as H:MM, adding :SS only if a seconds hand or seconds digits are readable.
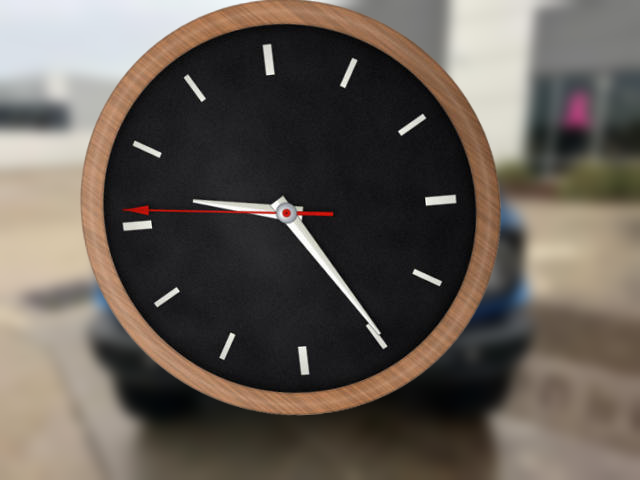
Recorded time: 9:24:46
